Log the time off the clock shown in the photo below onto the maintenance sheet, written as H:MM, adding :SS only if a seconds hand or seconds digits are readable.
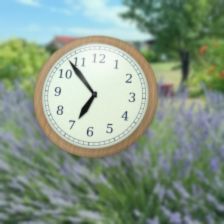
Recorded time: 6:53
